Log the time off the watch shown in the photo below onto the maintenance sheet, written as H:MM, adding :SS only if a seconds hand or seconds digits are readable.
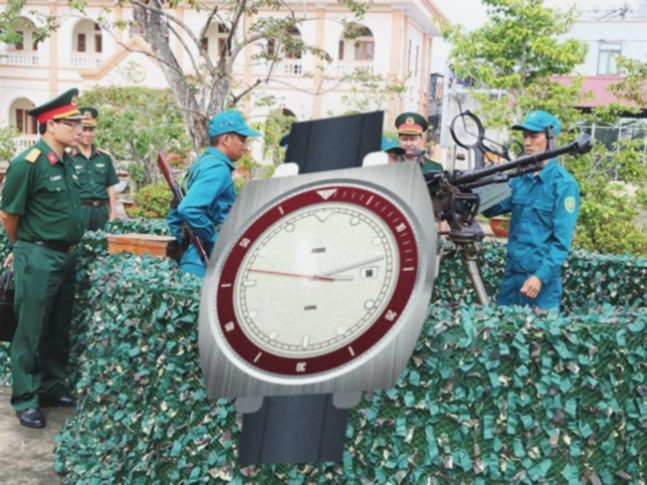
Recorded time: 3:12:47
